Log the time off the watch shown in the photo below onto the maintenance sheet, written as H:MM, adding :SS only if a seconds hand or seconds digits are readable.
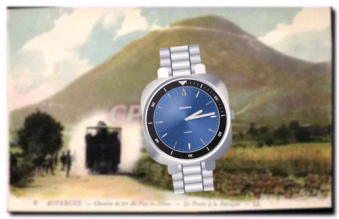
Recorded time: 2:14
